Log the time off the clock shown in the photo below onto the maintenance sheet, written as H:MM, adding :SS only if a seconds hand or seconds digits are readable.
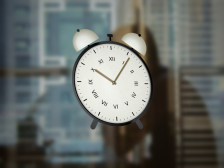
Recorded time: 10:06
